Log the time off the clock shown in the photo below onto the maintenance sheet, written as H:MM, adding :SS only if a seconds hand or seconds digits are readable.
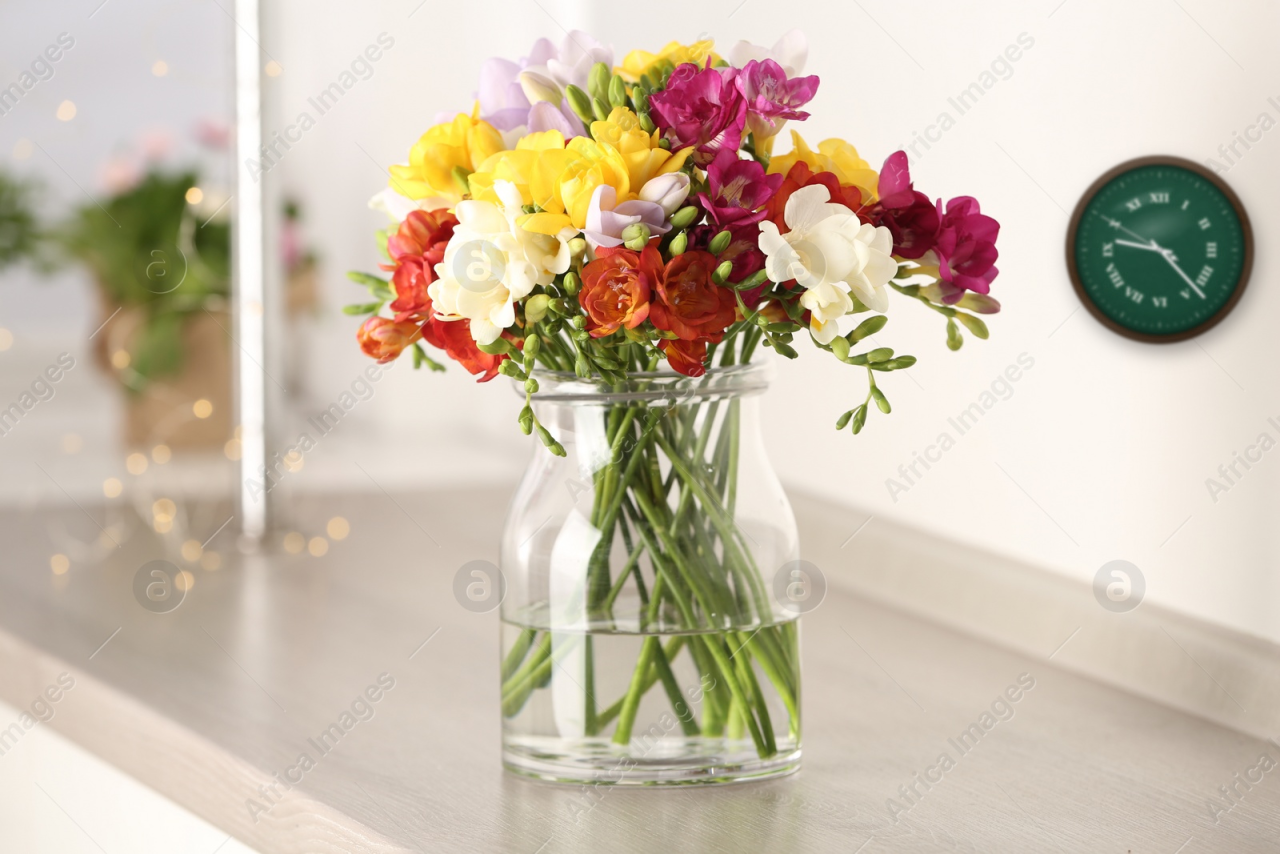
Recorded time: 9:22:50
